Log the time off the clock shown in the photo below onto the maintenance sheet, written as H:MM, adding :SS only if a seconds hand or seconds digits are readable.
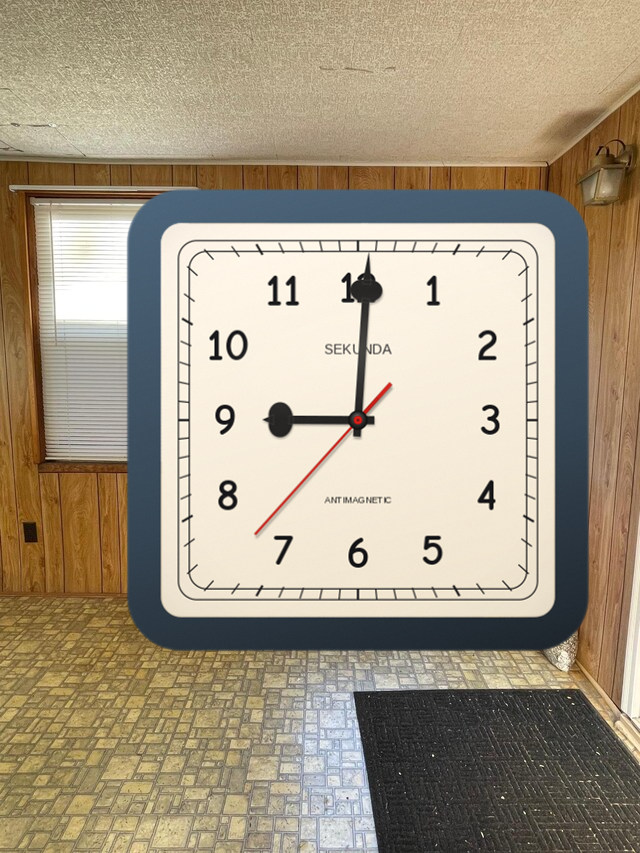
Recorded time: 9:00:37
